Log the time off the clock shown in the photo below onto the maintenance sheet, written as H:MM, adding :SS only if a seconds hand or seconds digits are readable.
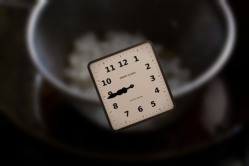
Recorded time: 8:44
